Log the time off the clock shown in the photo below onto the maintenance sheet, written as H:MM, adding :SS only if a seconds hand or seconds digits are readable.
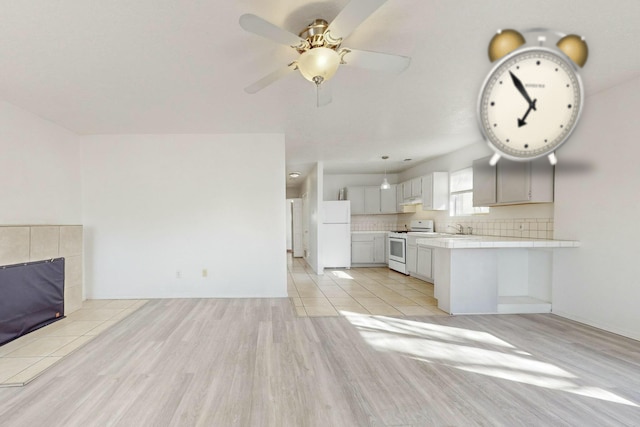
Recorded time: 6:53
